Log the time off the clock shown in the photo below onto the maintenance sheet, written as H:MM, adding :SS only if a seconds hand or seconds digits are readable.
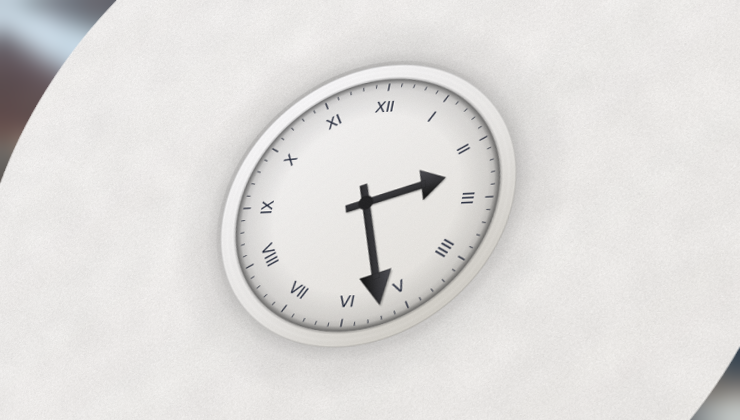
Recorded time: 2:27
